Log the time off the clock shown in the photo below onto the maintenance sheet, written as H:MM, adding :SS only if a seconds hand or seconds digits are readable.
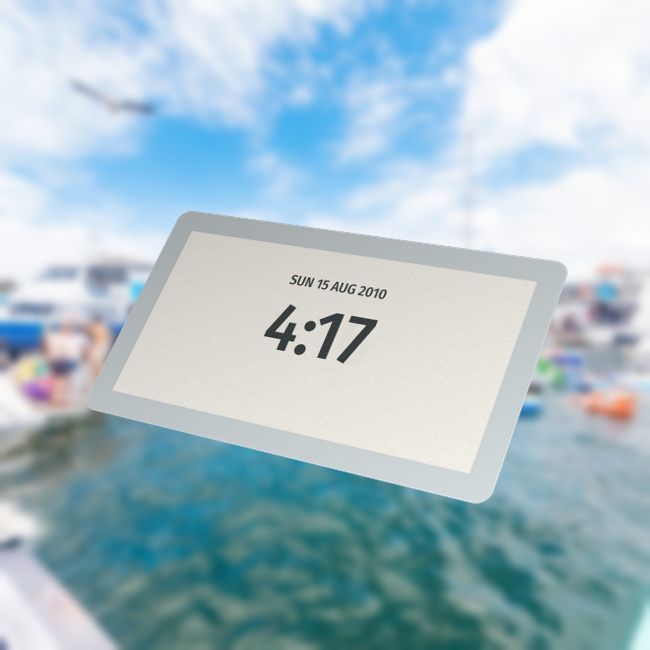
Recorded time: 4:17
